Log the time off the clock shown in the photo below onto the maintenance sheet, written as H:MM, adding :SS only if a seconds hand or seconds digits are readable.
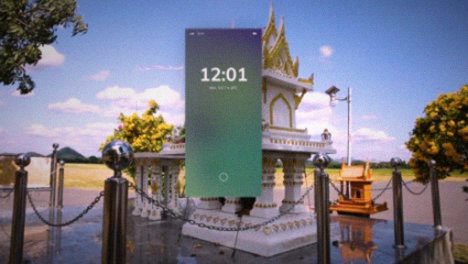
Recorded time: 12:01
